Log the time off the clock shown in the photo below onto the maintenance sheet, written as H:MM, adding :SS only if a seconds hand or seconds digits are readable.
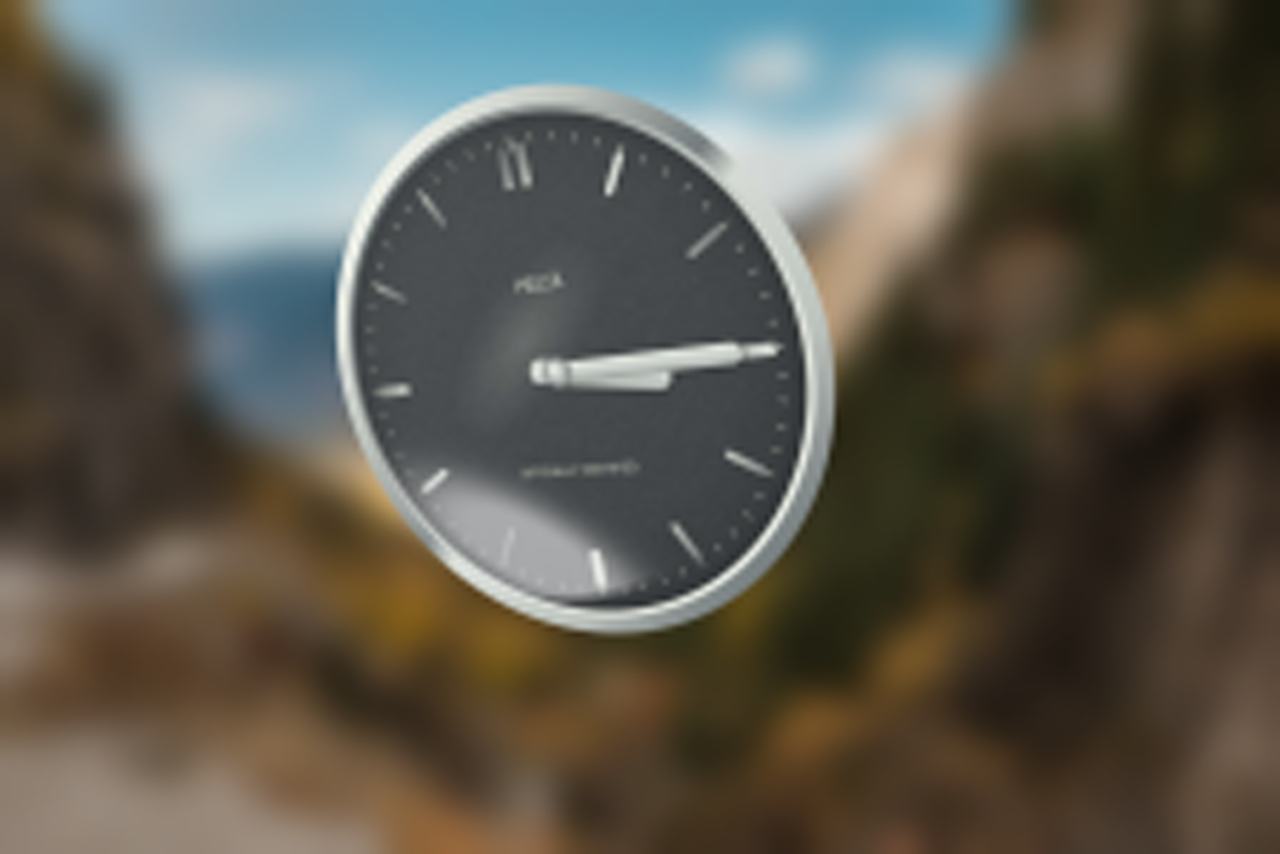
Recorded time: 3:15
